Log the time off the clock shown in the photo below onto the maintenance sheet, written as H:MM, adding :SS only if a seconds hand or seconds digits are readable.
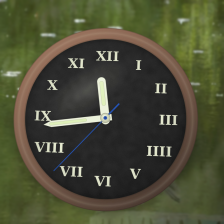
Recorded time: 11:43:37
